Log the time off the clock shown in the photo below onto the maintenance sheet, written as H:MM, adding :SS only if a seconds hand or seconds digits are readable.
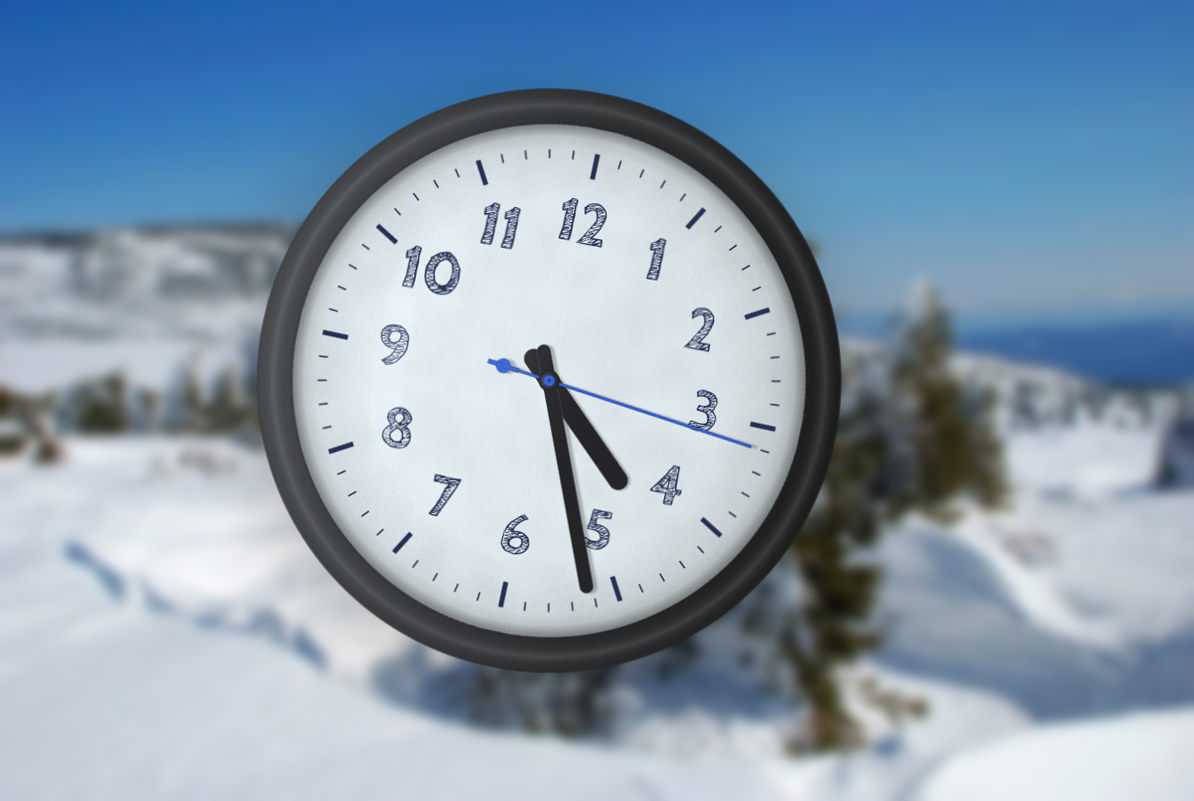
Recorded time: 4:26:16
